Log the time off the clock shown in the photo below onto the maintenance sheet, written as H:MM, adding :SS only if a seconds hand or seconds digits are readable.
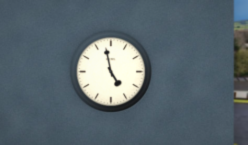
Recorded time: 4:58
